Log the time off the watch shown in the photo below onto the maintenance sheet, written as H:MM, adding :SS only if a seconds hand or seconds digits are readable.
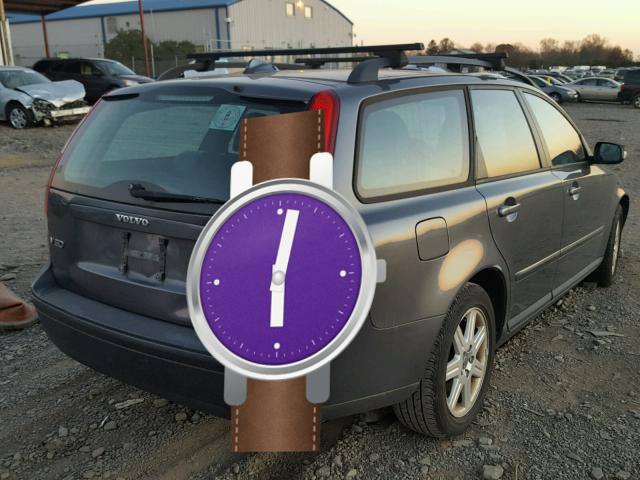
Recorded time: 6:02
